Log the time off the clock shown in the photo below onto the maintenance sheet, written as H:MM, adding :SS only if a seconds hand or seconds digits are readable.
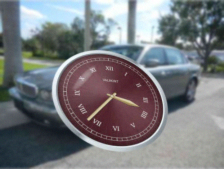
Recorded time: 3:37
